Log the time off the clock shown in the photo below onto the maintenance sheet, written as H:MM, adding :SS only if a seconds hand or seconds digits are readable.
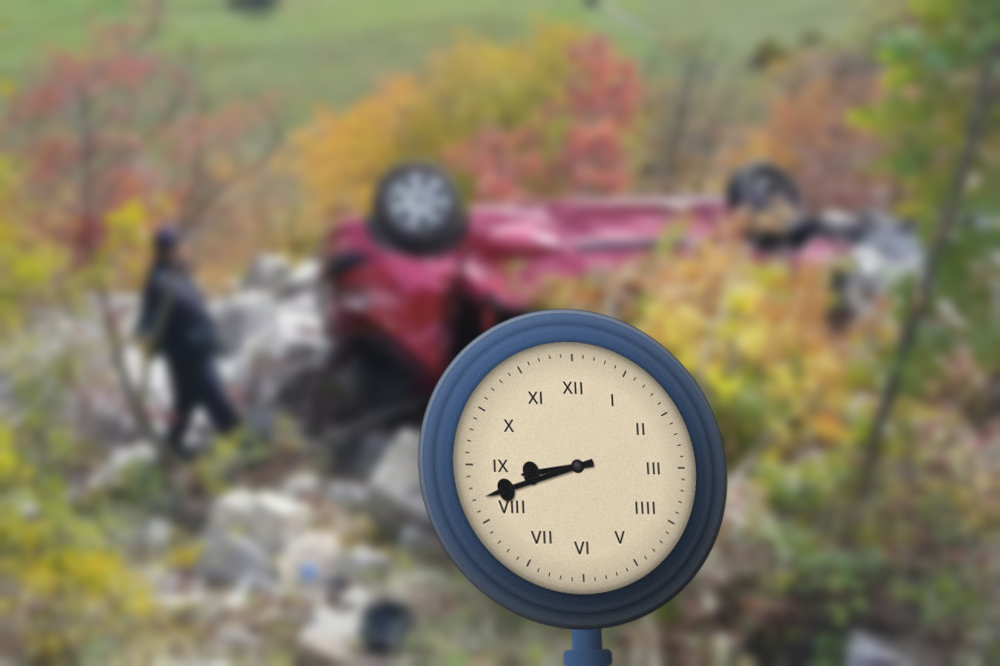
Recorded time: 8:42
